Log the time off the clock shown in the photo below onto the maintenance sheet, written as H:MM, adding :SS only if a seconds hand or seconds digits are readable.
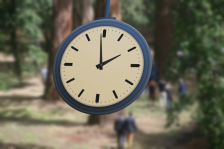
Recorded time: 1:59
